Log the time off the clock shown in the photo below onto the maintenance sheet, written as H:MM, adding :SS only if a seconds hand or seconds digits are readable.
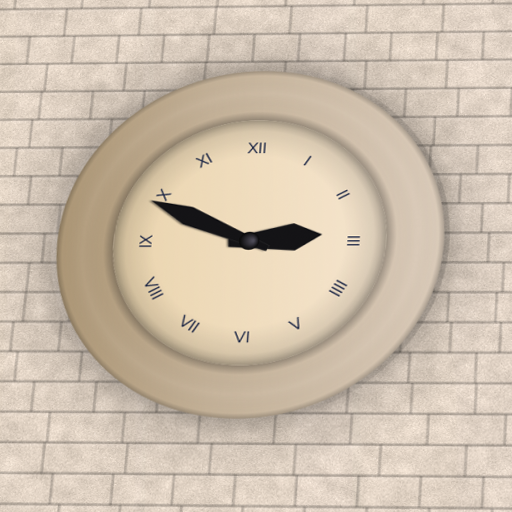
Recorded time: 2:49
